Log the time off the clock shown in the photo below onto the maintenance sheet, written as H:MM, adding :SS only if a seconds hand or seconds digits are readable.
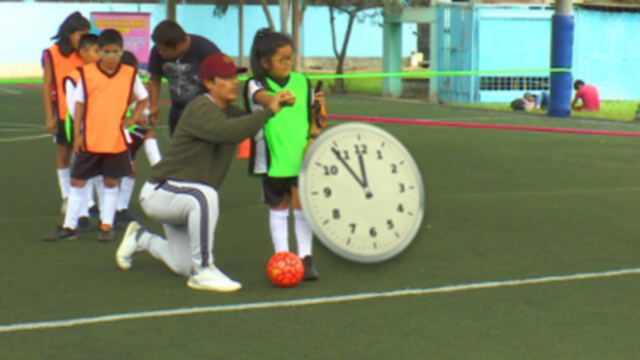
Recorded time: 11:54
